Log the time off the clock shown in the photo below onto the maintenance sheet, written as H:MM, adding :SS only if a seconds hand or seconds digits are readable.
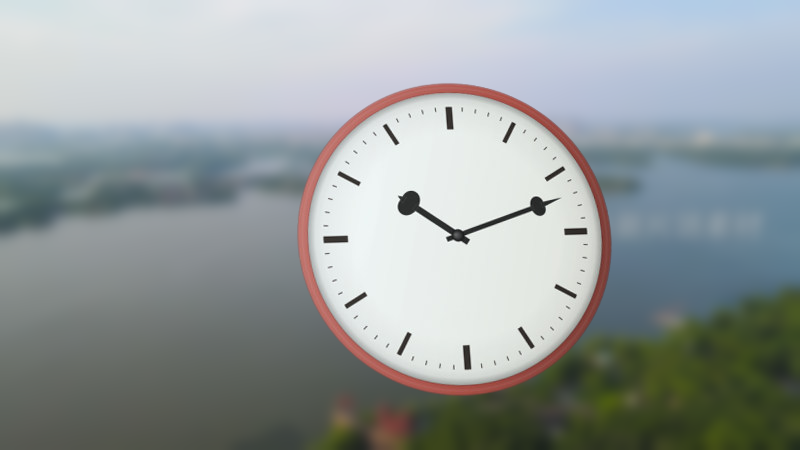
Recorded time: 10:12
